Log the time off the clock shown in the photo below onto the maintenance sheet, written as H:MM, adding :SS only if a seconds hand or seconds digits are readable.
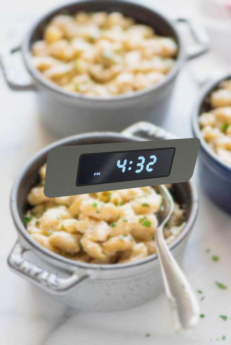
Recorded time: 4:32
